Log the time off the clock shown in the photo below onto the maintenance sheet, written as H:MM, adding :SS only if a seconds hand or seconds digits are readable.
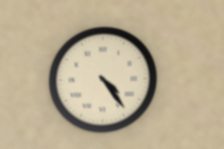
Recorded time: 4:24
